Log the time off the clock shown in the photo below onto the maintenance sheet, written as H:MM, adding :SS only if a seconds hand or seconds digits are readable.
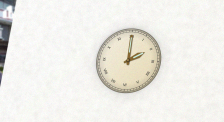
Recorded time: 2:00
